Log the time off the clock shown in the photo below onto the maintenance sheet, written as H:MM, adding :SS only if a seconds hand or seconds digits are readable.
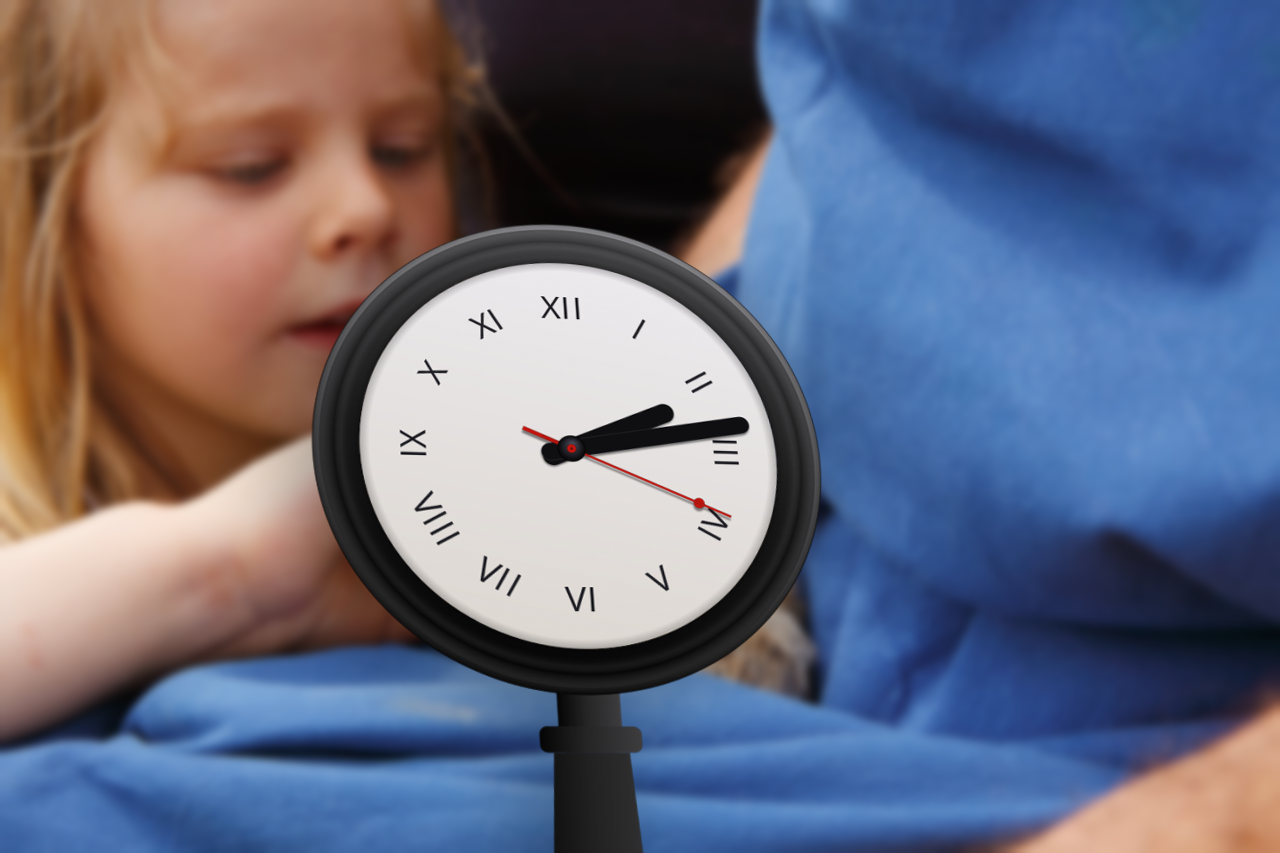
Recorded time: 2:13:19
